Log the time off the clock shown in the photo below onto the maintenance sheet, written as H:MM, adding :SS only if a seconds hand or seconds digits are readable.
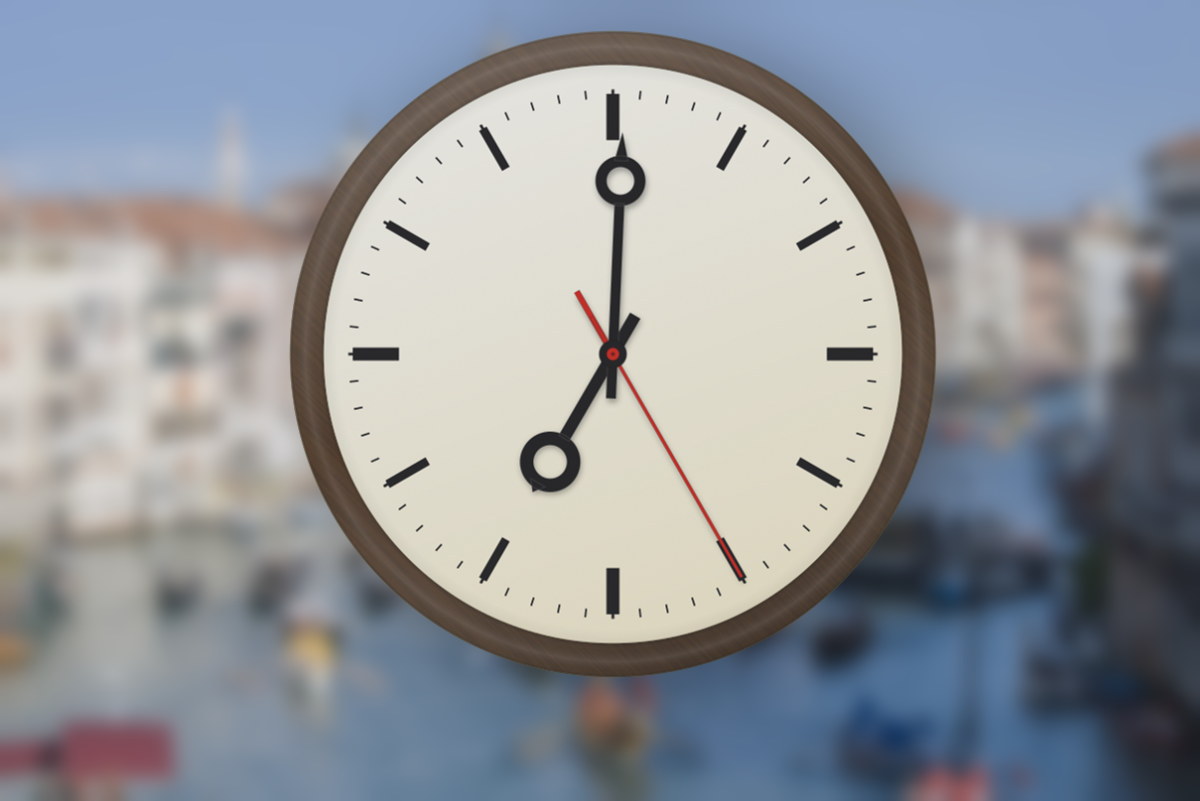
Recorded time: 7:00:25
